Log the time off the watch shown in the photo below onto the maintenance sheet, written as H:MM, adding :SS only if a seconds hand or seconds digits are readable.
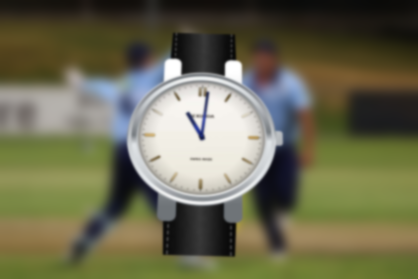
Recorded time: 11:01
